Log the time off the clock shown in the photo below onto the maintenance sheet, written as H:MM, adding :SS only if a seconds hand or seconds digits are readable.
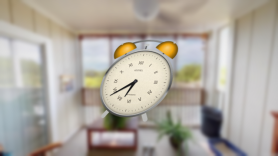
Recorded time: 6:39
